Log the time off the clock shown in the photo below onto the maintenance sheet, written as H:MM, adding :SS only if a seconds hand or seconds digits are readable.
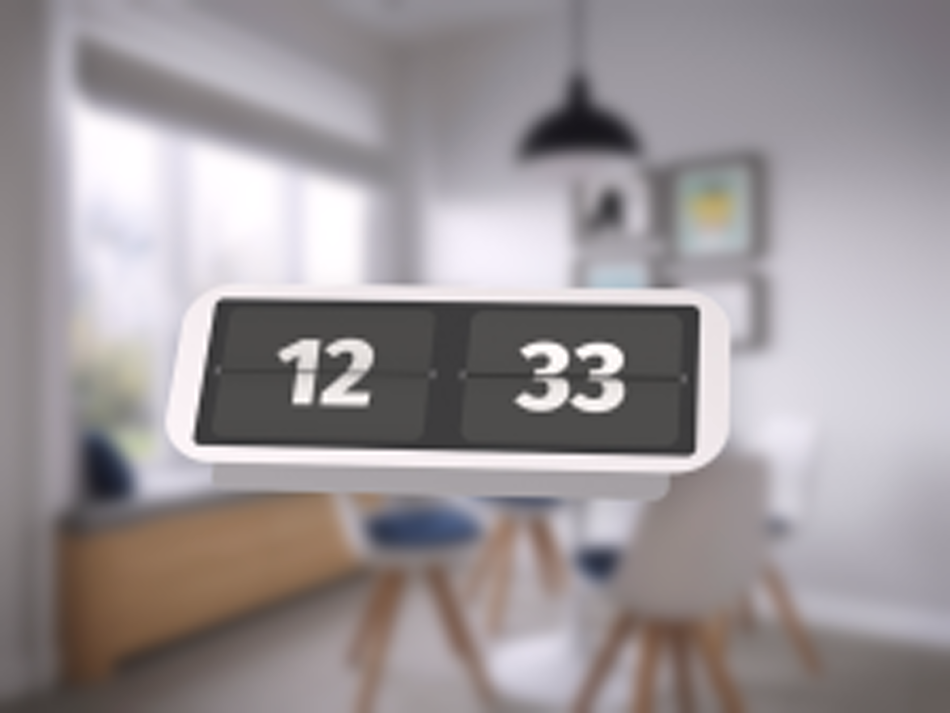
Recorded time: 12:33
